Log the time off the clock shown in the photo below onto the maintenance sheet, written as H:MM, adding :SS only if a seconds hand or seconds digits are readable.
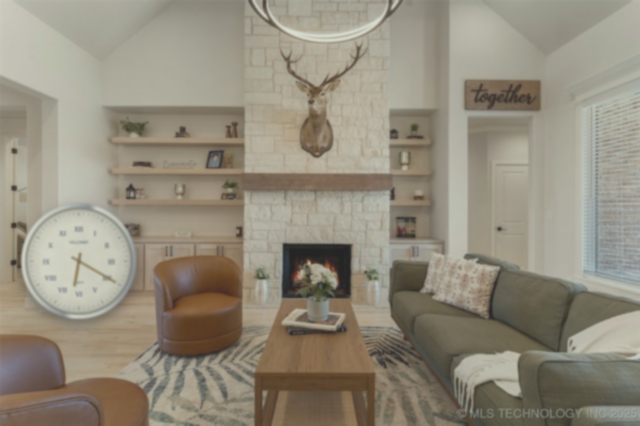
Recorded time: 6:20
